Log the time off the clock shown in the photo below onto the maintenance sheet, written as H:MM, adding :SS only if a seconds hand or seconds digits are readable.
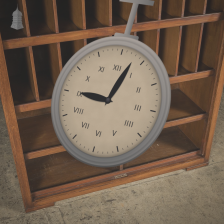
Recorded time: 9:03
